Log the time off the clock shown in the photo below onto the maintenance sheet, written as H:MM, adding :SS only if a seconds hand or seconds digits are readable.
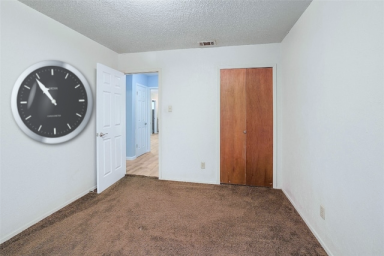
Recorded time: 10:54
